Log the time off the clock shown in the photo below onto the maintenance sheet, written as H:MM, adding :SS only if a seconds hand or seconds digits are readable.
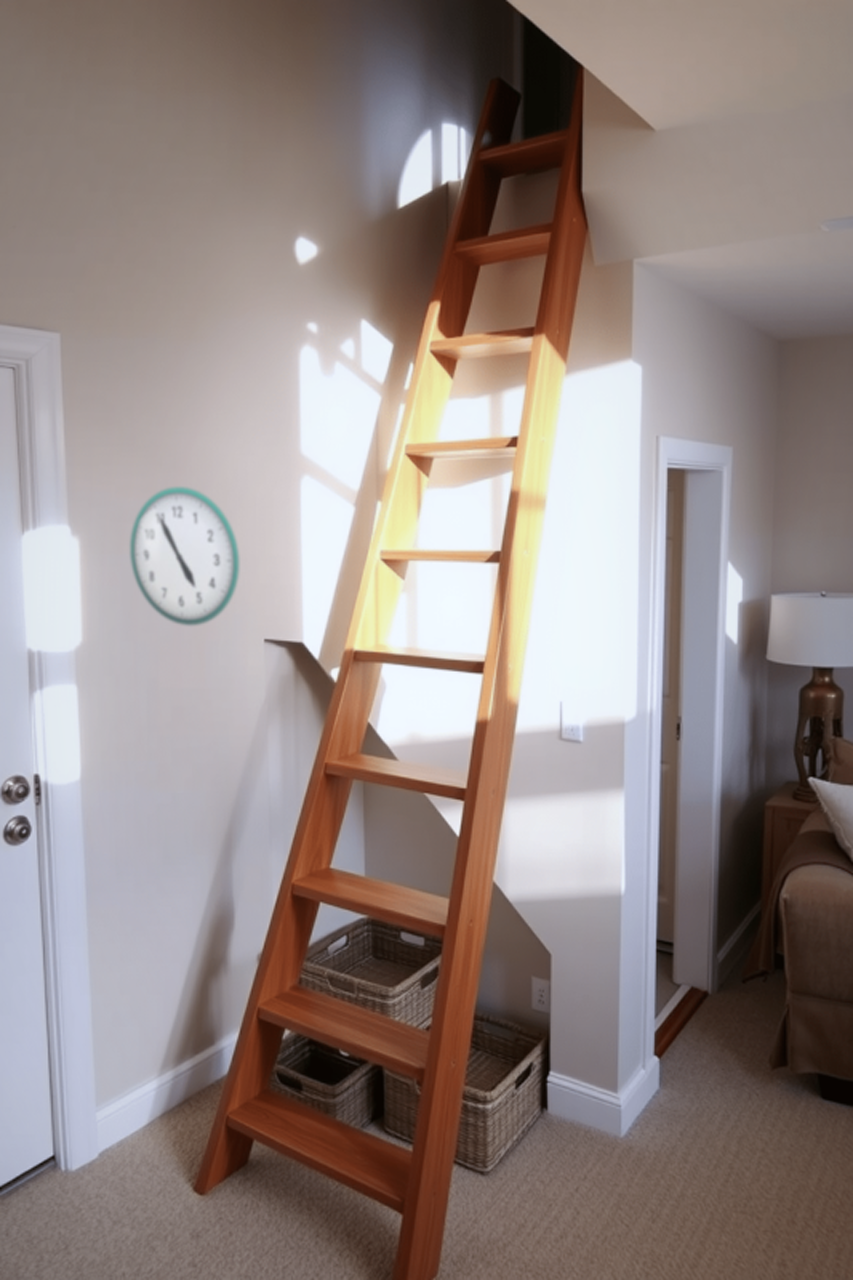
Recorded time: 4:55
